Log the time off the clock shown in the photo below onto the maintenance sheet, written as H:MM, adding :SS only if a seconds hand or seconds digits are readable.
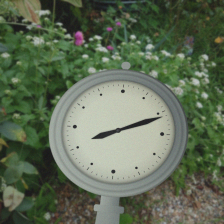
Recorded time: 8:11
